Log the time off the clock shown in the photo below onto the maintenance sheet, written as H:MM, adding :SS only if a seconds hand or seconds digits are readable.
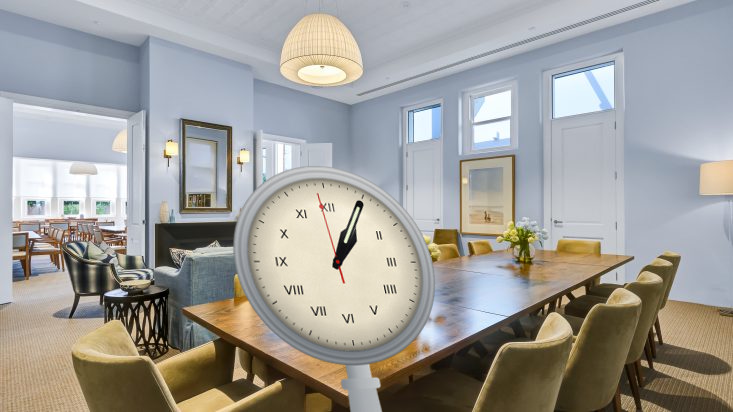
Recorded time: 1:04:59
